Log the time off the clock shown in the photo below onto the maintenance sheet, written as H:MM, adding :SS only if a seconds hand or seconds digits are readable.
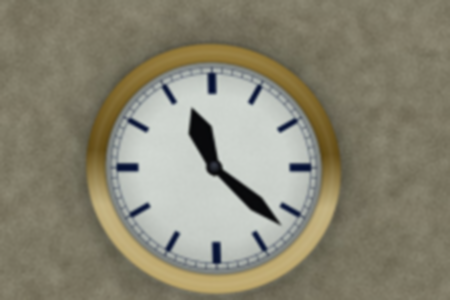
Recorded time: 11:22
